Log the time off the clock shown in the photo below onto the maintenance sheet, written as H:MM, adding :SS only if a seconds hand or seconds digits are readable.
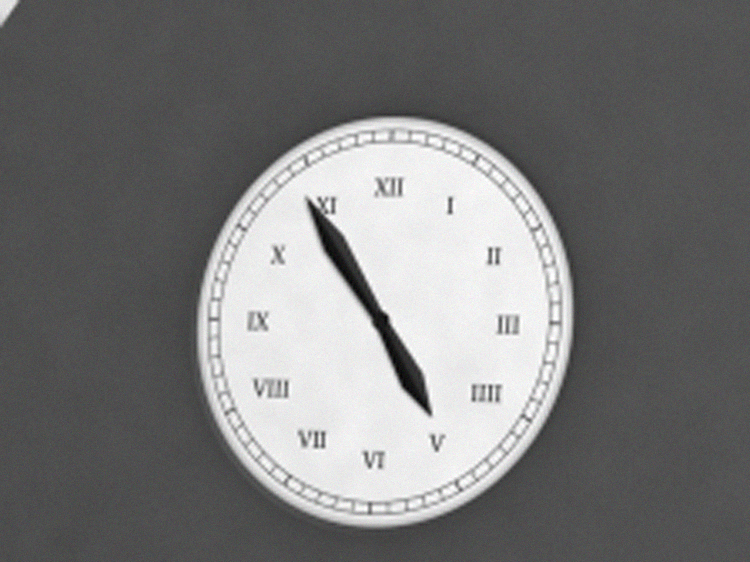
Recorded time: 4:54
